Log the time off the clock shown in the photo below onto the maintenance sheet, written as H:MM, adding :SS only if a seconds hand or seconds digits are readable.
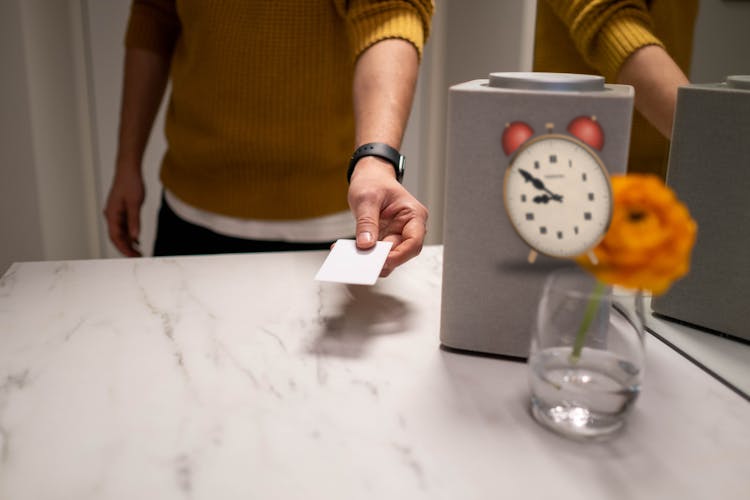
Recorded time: 8:51
